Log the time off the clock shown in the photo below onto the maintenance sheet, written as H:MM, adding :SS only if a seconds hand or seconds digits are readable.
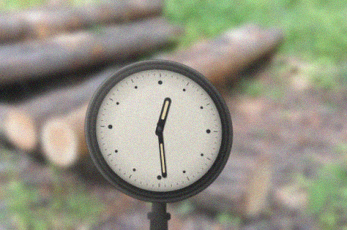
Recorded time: 12:29
